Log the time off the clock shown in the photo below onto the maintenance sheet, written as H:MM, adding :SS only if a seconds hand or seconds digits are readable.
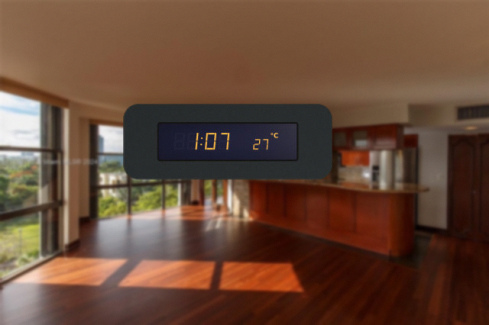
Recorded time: 1:07
